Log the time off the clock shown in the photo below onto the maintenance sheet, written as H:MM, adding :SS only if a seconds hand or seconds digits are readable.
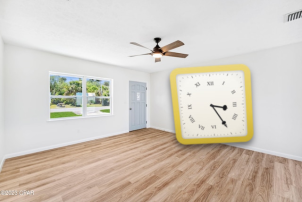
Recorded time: 3:25
